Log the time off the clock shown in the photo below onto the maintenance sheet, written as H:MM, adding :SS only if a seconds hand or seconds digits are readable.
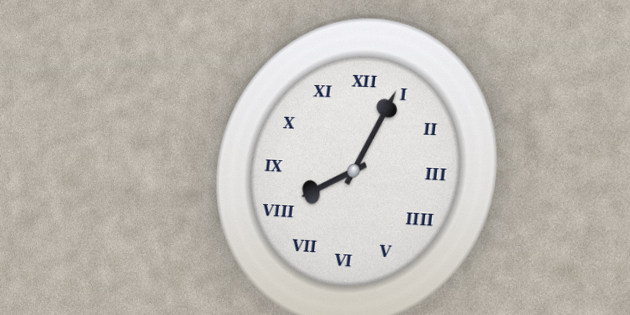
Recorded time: 8:04
